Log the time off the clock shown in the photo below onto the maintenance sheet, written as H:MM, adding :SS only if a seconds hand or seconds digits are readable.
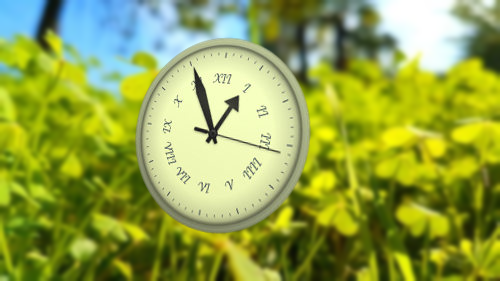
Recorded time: 12:55:16
